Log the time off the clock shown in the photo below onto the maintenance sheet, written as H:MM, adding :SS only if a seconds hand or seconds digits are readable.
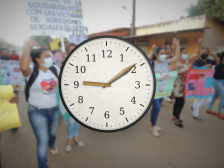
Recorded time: 9:09
